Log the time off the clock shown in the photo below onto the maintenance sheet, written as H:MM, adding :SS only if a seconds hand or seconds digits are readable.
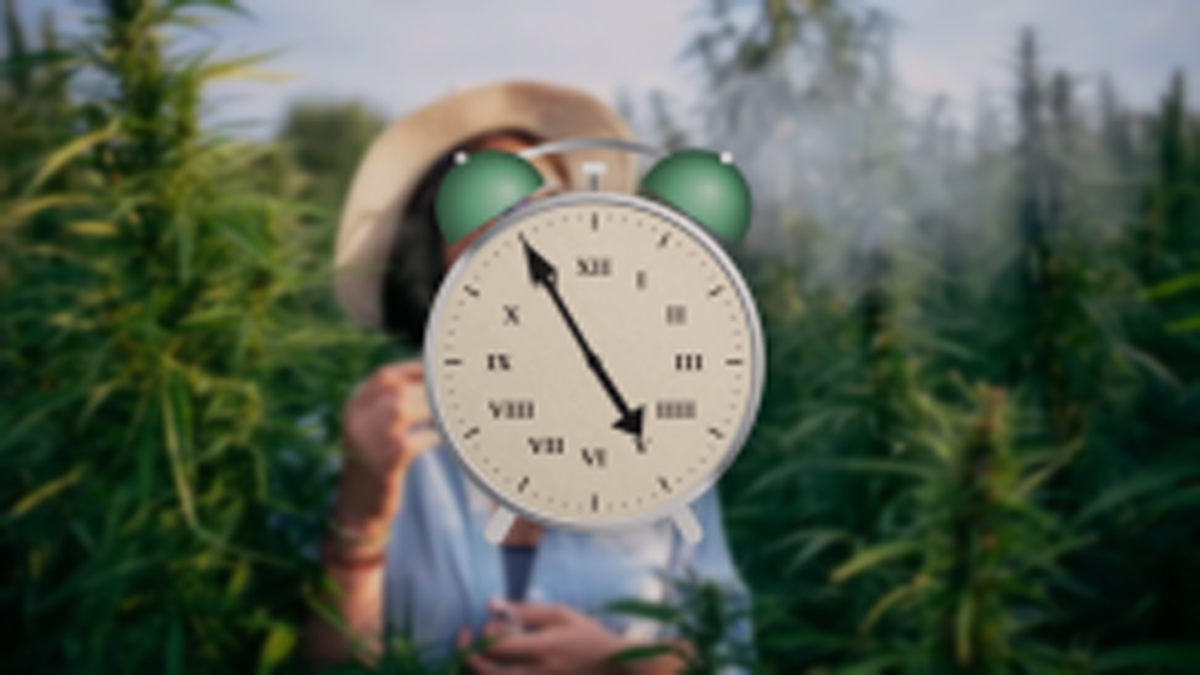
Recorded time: 4:55
